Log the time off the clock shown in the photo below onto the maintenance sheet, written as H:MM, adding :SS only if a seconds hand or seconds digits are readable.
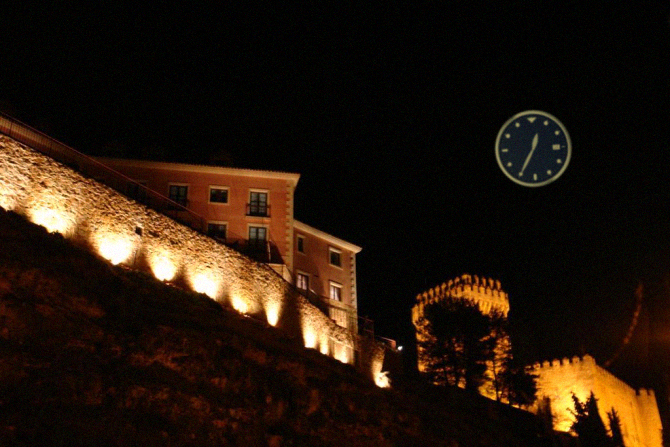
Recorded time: 12:35
